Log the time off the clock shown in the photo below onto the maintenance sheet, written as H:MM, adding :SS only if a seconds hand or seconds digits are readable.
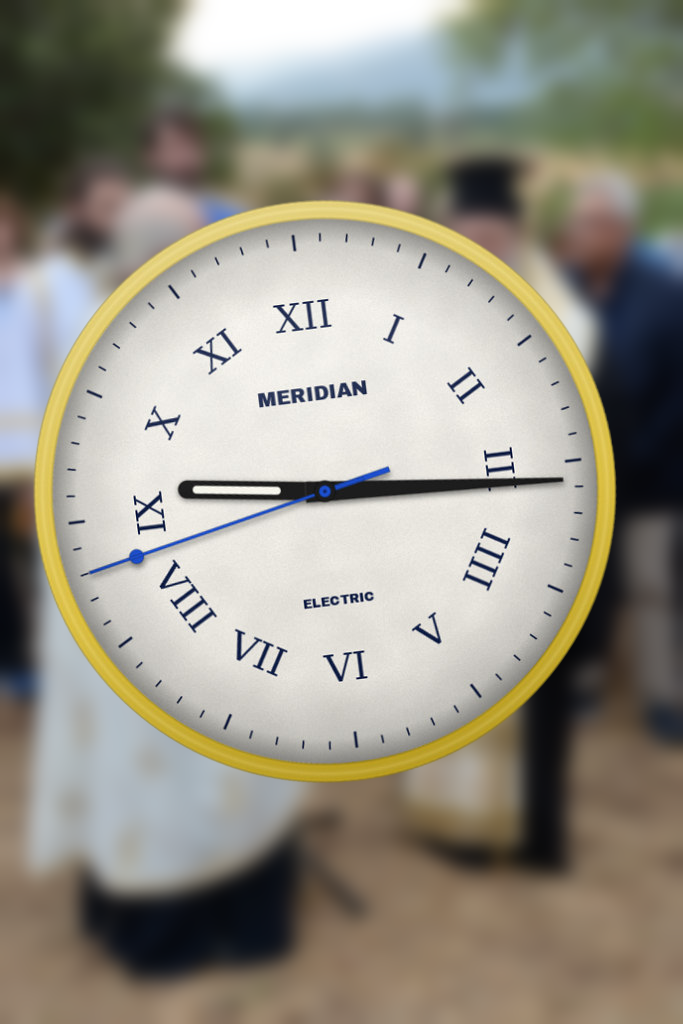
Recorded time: 9:15:43
